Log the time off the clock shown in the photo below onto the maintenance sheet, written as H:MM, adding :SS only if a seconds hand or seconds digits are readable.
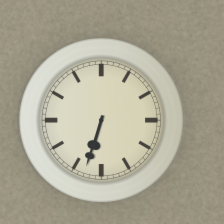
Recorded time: 6:33
